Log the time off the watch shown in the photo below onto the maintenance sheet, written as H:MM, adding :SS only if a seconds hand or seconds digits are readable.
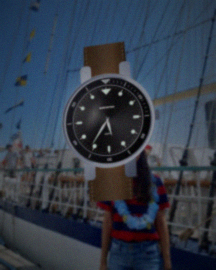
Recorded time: 5:36
